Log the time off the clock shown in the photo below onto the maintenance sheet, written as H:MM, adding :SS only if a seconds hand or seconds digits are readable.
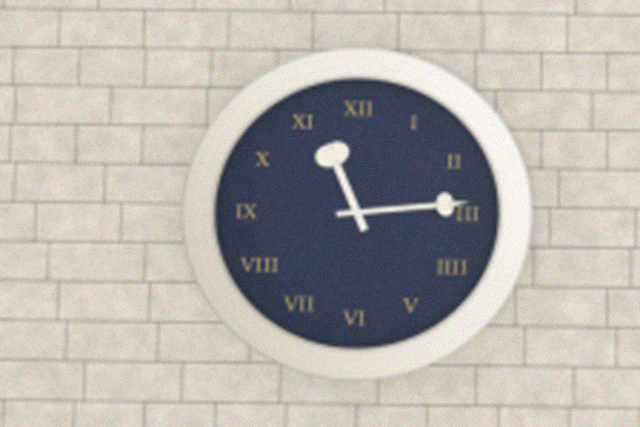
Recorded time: 11:14
